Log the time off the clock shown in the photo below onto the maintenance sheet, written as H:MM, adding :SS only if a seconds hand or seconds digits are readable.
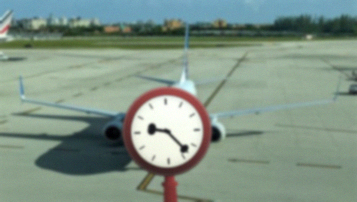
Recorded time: 9:23
